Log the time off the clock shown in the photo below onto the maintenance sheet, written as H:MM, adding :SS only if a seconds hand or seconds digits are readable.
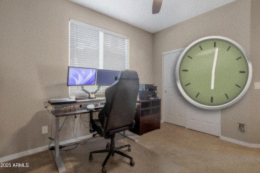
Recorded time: 6:01
